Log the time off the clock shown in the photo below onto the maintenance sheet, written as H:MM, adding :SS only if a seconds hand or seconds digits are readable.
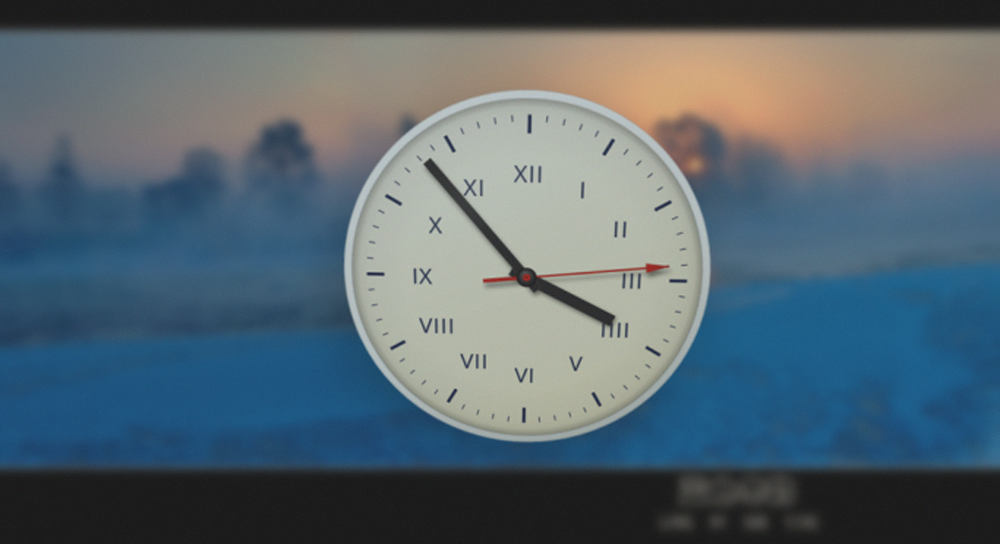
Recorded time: 3:53:14
